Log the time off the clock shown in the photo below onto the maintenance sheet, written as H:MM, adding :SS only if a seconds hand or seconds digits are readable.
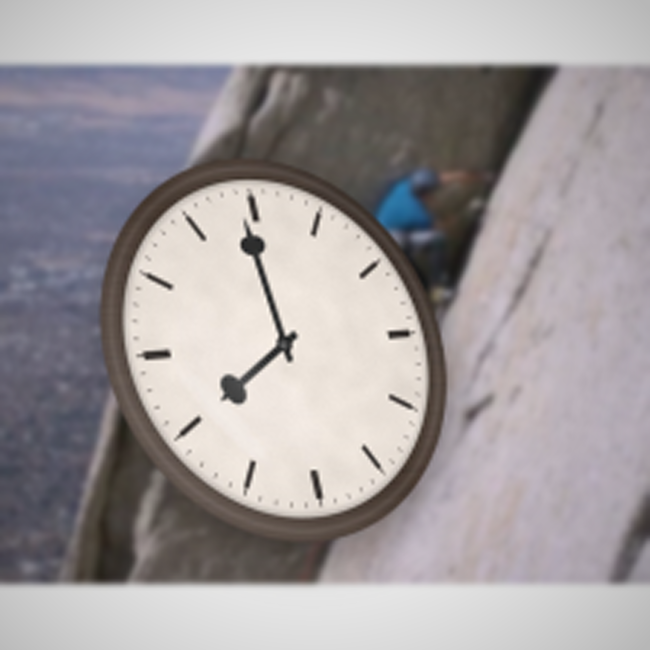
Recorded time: 7:59
